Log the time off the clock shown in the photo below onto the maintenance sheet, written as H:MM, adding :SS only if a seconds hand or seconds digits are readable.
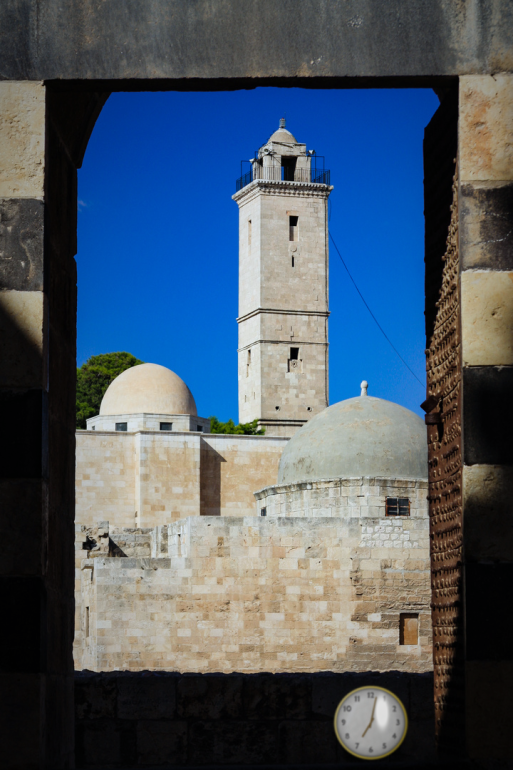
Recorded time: 7:02
